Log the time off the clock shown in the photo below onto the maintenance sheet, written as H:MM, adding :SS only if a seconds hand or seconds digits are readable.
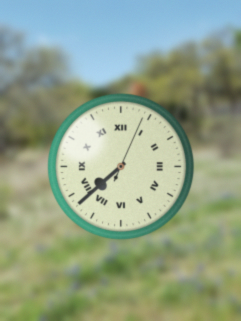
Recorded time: 7:38:04
